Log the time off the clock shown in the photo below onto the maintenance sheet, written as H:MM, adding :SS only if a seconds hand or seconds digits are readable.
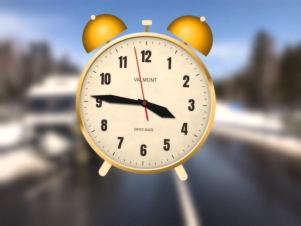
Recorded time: 3:45:58
